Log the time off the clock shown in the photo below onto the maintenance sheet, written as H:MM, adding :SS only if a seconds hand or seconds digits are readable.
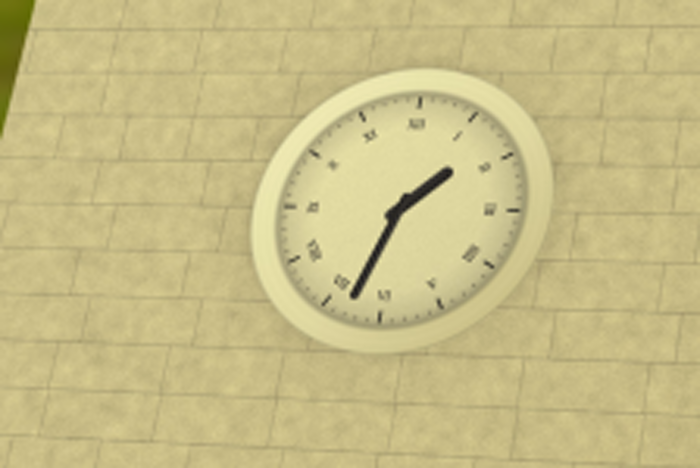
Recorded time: 1:33
